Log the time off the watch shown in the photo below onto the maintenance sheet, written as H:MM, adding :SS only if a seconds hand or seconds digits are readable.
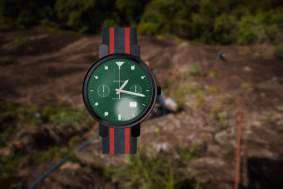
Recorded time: 1:17
